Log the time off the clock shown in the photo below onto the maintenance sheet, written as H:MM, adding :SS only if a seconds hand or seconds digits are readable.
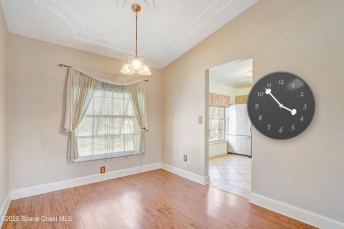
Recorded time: 3:53
